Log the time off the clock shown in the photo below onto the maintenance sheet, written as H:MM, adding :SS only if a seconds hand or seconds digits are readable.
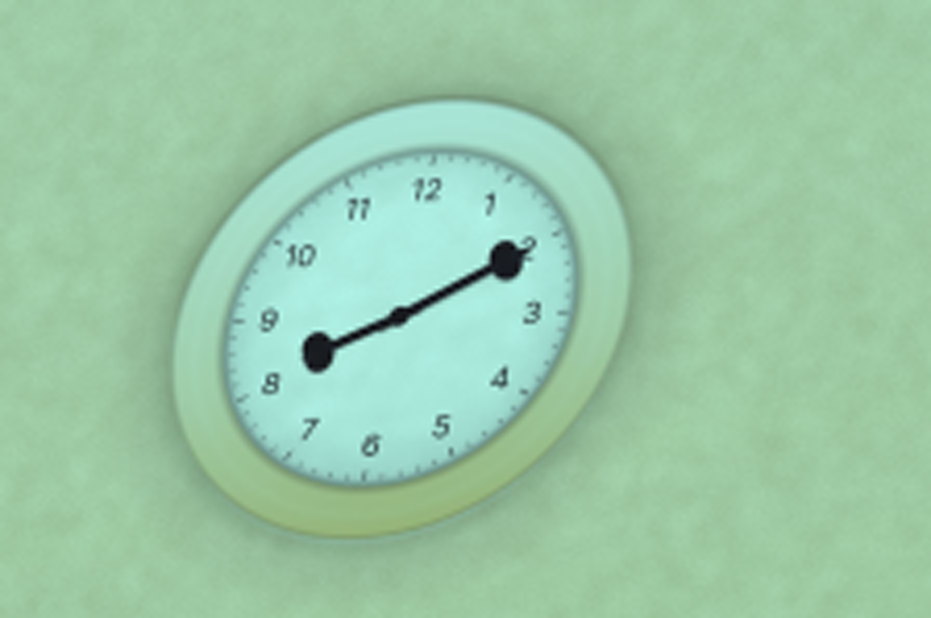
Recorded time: 8:10
